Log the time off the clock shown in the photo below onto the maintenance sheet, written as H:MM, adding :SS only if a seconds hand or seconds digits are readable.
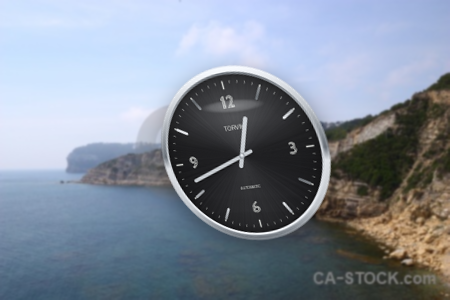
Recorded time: 12:42
